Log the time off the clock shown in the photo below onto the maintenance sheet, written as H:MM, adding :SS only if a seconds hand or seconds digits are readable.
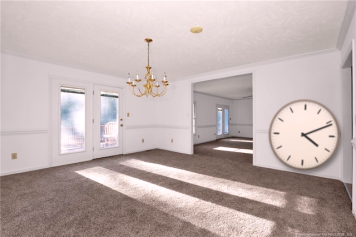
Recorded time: 4:11
